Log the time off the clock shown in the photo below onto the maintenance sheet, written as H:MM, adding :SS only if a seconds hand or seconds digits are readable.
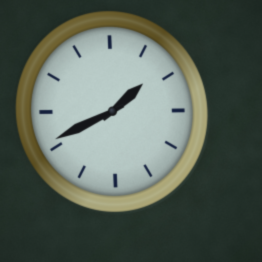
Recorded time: 1:41
